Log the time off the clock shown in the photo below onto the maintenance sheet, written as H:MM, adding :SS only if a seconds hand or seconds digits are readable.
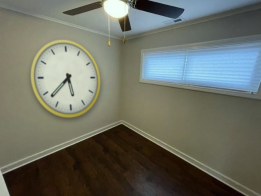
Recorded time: 5:38
